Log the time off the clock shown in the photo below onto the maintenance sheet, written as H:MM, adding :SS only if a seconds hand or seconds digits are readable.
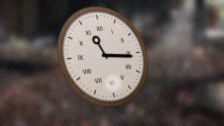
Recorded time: 11:16
